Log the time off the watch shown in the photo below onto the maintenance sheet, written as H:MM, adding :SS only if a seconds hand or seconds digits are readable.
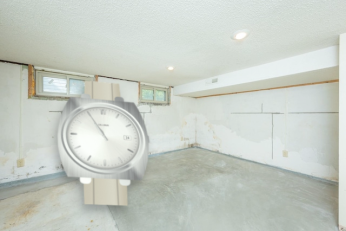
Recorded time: 10:55
